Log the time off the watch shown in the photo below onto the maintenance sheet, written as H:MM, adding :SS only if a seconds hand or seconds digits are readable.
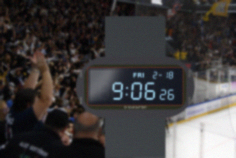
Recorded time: 9:06:26
